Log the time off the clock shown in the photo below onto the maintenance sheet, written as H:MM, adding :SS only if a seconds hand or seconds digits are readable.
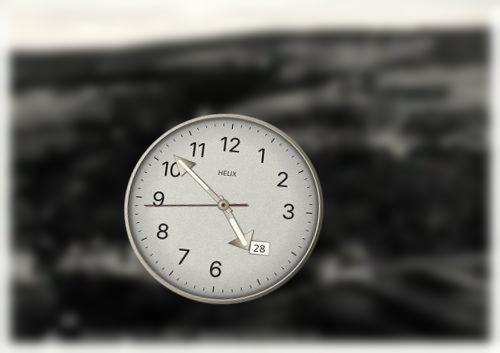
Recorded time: 4:51:44
